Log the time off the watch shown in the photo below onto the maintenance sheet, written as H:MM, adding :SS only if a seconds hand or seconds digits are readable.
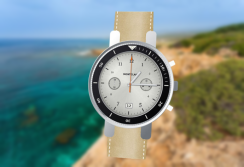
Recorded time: 1:15
